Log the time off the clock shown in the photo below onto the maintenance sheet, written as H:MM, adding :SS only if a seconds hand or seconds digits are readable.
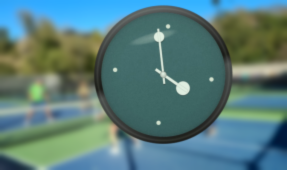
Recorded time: 3:58
